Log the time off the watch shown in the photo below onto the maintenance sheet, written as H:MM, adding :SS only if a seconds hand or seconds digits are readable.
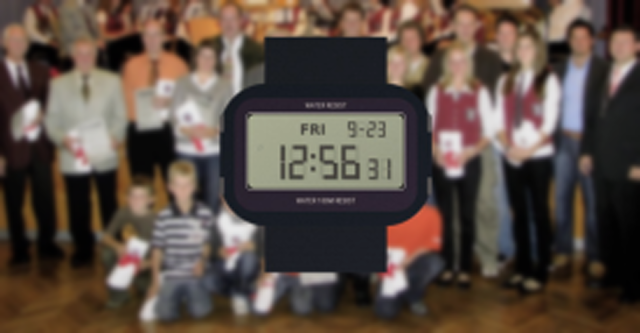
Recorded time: 12:56:31
